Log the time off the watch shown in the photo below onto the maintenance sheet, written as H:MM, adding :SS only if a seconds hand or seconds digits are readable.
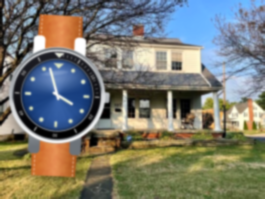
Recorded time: 3:57
